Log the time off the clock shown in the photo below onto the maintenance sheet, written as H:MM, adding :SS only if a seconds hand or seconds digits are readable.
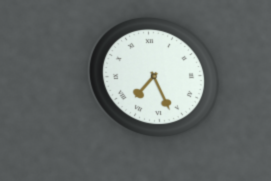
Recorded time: 7:27
